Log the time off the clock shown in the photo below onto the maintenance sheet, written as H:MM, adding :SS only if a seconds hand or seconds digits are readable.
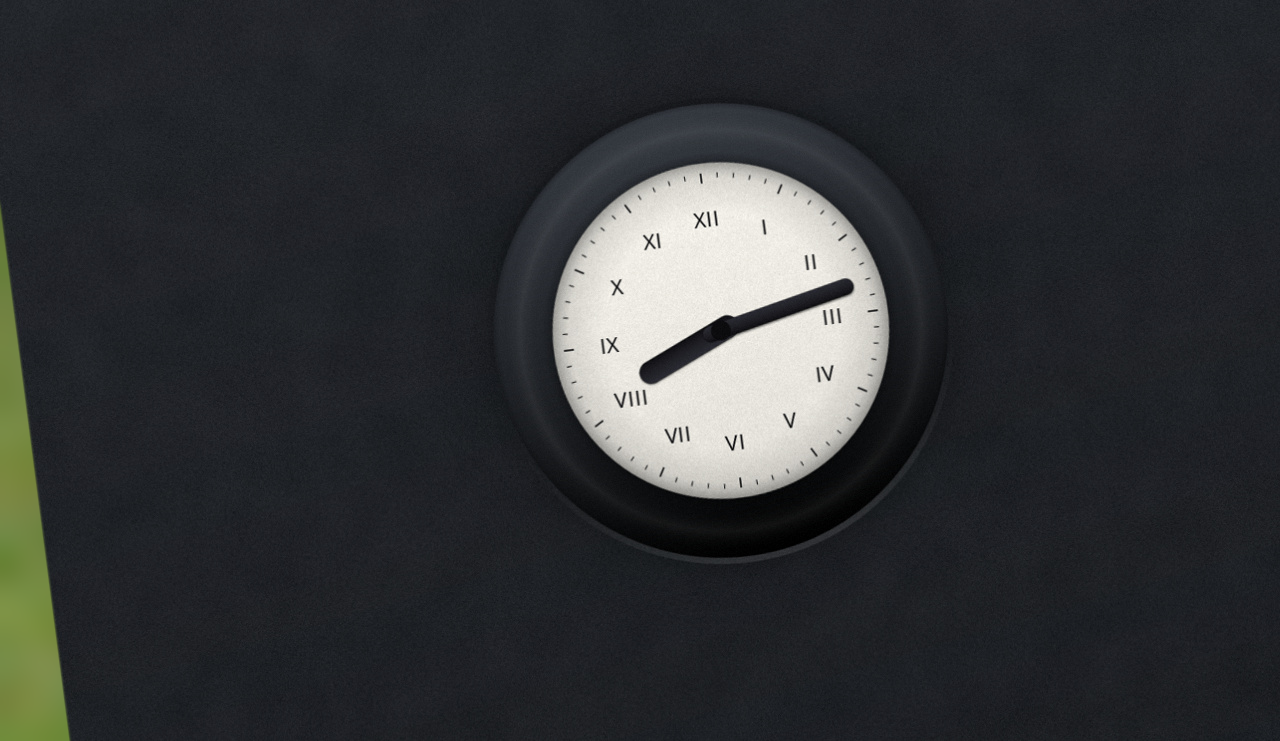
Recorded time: 8:13
